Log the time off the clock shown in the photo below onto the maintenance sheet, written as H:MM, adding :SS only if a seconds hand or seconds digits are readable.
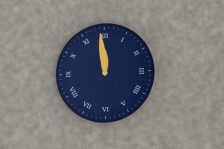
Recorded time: 11:59
